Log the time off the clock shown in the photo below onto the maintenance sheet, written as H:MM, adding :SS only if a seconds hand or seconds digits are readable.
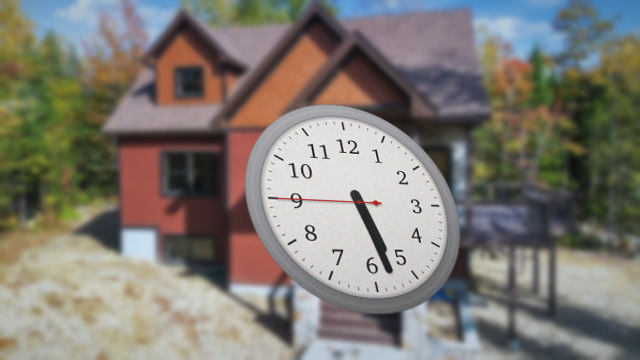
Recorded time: 5:27:45
